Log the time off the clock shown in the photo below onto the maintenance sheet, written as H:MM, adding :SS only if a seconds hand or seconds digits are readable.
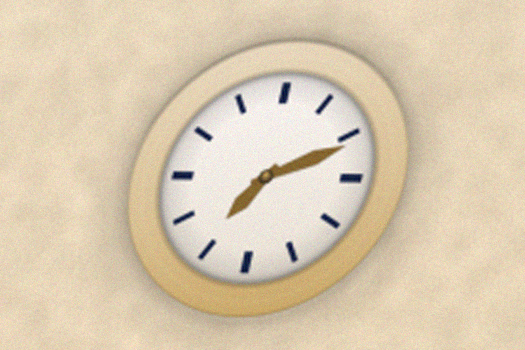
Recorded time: 7:11
